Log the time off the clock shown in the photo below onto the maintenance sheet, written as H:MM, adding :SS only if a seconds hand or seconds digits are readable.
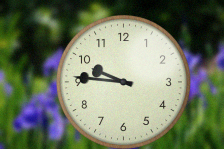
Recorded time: 9:46
